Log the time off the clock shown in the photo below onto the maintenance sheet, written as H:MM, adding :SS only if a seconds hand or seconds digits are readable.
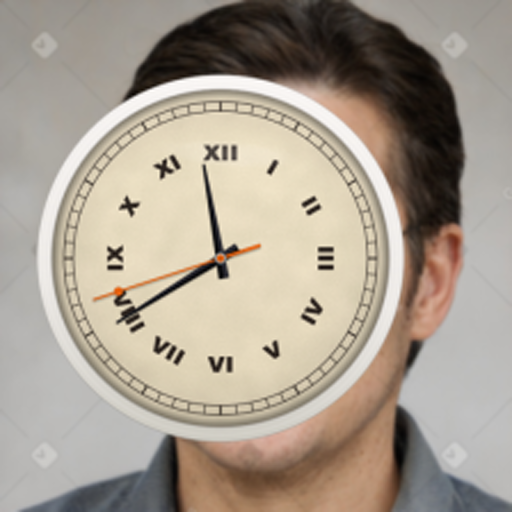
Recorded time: 11:39:42
